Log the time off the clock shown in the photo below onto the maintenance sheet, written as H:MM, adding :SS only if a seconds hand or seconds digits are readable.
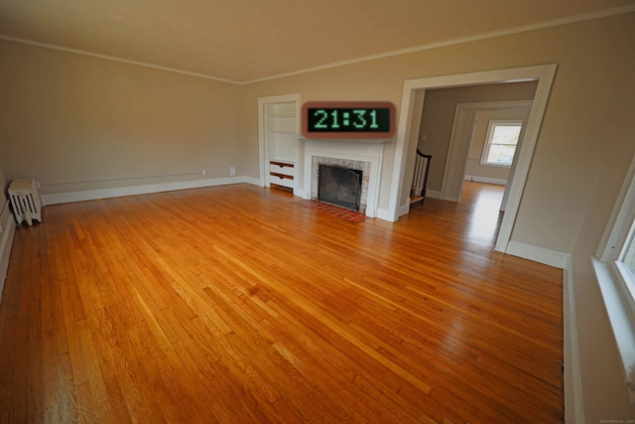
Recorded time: 21:31
